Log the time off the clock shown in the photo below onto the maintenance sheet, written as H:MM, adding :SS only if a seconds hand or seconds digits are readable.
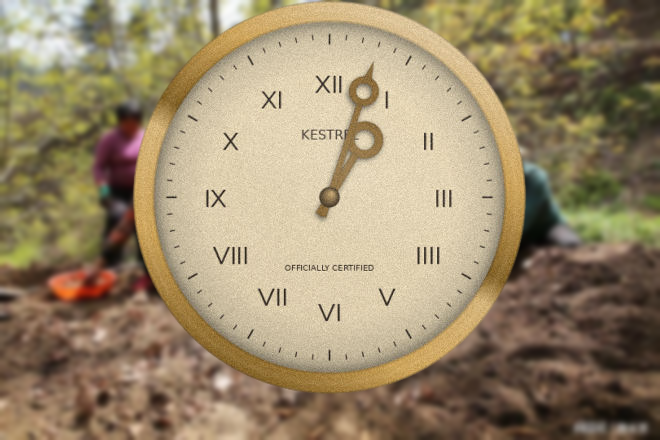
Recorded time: 1:03
